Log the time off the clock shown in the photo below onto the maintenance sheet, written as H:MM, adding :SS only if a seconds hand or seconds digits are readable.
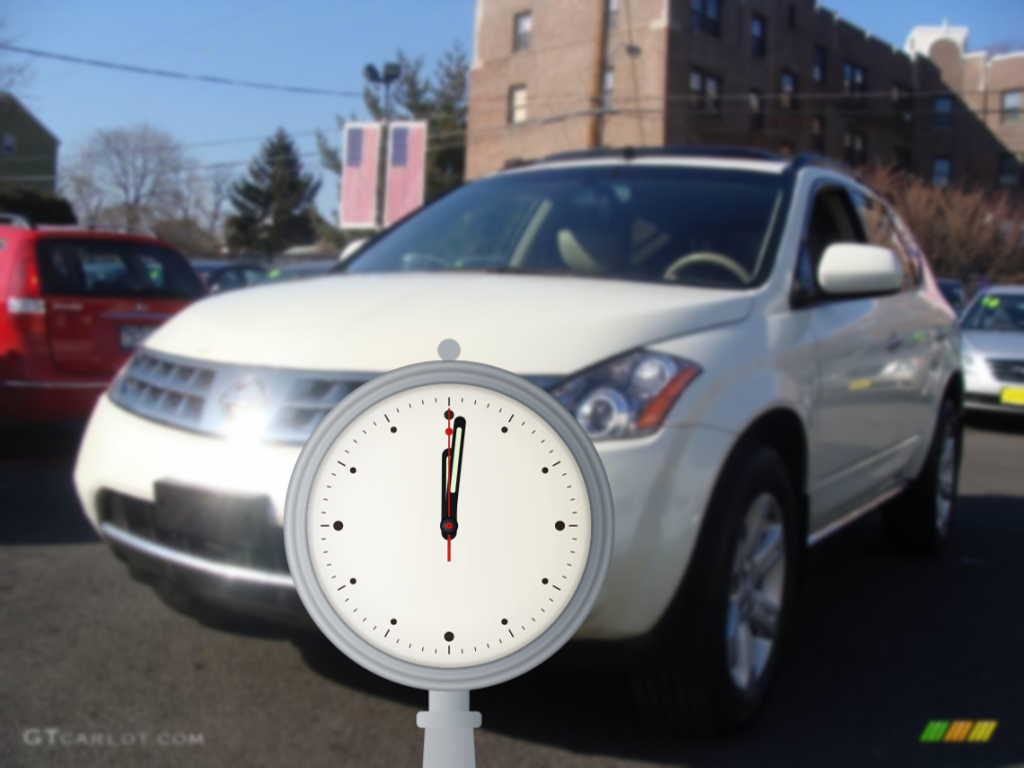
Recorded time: 12:01:00
